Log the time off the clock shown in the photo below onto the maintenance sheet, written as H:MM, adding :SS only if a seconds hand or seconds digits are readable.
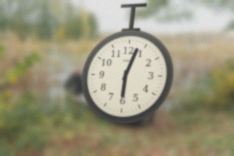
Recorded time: 6:03
